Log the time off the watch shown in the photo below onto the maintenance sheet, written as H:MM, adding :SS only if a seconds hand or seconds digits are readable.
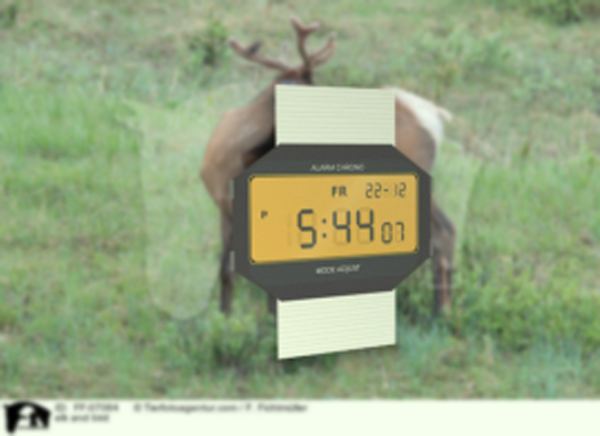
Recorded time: 5:44:07
